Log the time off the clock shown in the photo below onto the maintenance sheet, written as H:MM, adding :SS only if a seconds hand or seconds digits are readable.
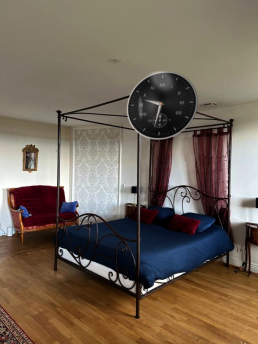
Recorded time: 9:32
